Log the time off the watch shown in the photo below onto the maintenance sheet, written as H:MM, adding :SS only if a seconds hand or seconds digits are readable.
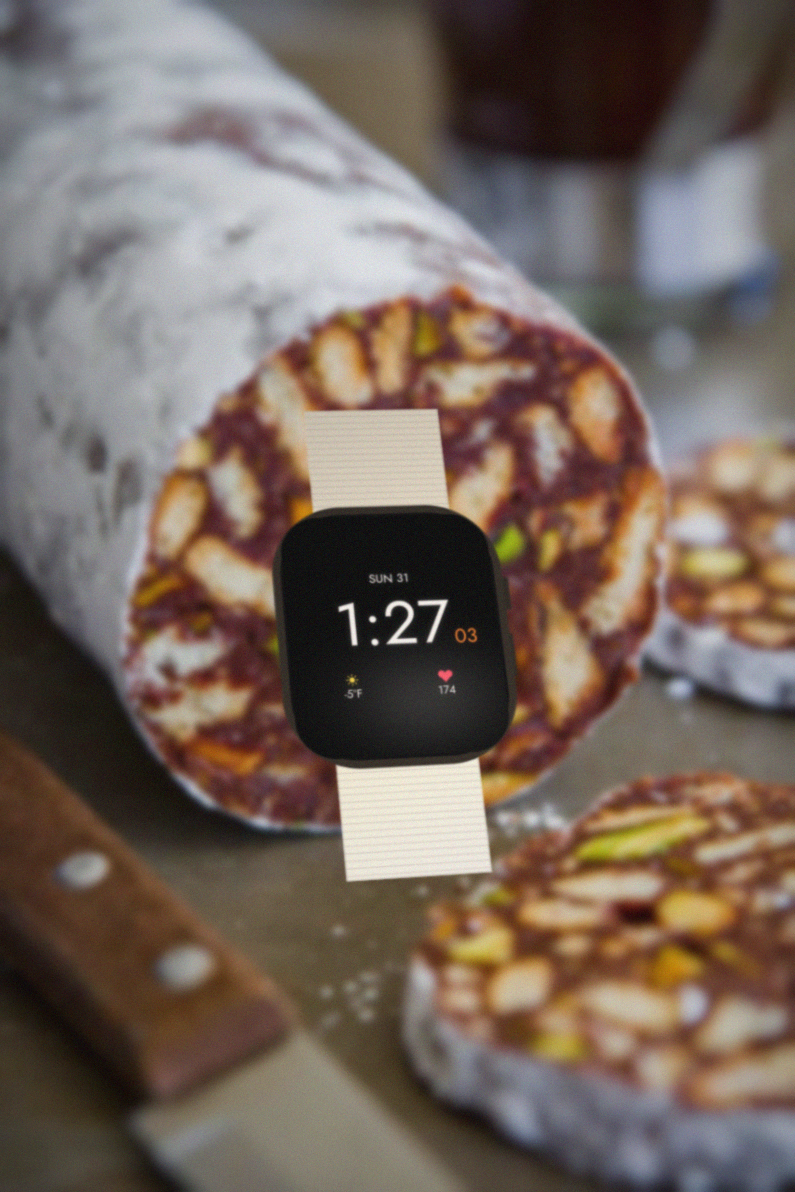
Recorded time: 1:27:03
